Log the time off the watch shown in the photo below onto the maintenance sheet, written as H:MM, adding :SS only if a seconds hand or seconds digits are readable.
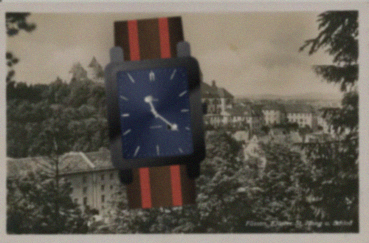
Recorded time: 11:22
